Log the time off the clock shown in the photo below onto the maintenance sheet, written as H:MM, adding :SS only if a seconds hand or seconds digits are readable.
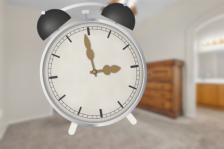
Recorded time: 2:59
